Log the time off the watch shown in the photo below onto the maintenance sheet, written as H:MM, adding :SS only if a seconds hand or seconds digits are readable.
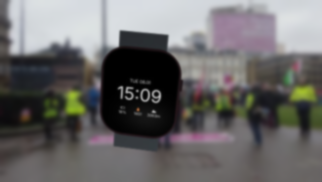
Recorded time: 15:09
